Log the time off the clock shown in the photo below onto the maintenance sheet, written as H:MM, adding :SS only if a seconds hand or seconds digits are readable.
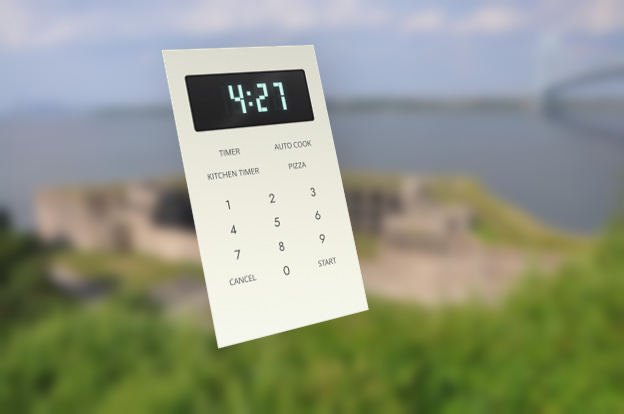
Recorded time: 4:27
